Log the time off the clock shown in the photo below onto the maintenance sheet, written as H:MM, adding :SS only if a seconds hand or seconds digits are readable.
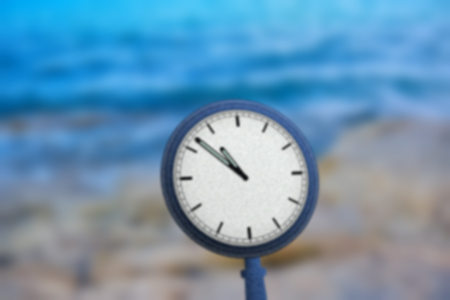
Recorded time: 10:52
